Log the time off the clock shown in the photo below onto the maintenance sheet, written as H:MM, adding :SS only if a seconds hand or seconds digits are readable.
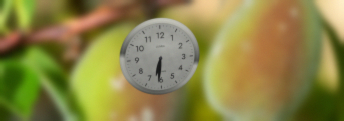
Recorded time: 6:31
